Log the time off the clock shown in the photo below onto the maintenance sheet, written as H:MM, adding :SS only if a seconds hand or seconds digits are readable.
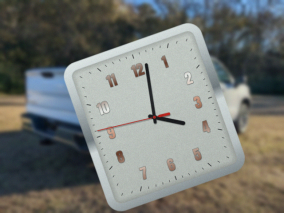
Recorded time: 4:01:46
